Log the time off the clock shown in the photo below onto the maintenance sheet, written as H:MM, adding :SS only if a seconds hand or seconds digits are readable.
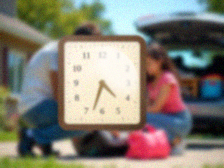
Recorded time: 4:33
